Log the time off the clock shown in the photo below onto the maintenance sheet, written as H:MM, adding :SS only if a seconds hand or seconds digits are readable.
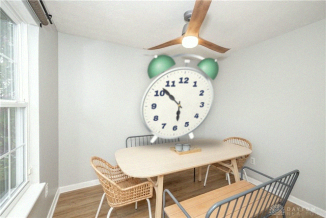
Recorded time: 5:52
